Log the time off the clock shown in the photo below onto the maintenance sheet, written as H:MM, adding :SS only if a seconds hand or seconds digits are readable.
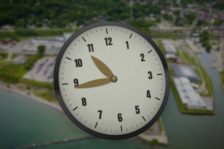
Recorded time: 10:44
